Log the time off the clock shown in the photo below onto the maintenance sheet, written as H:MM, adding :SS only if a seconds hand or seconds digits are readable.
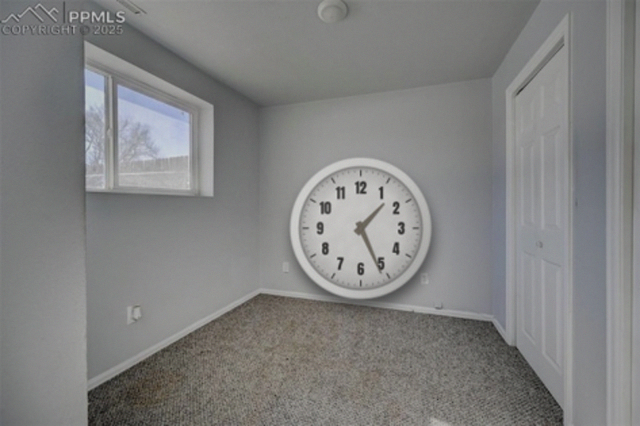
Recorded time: 1:26
